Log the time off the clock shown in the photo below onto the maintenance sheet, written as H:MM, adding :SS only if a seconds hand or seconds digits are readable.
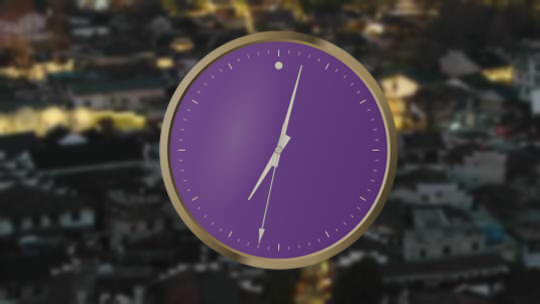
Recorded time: 7:02:32
